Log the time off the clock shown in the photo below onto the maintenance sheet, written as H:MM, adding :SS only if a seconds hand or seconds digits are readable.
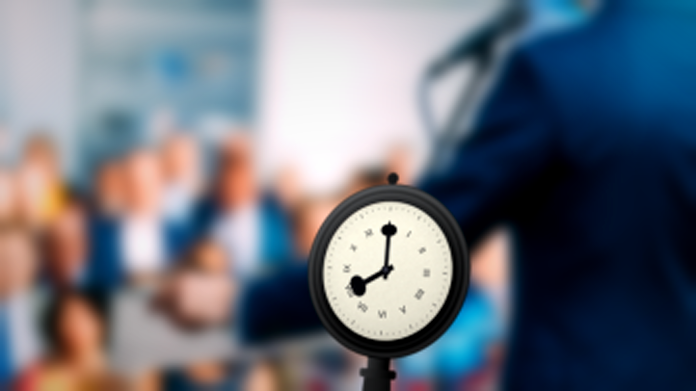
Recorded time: 8:00
